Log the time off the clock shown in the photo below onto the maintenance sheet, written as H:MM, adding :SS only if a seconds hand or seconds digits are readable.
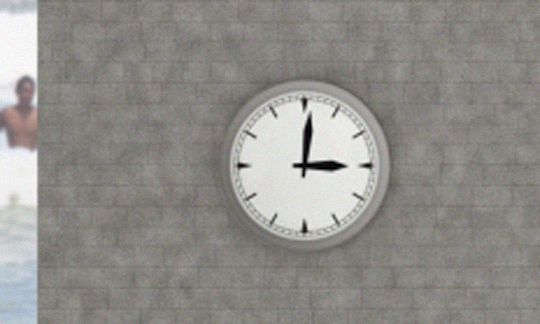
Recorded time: 3:01
